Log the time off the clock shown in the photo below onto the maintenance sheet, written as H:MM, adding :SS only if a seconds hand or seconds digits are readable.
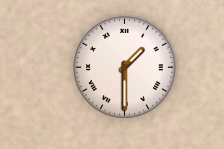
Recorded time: 1:30
